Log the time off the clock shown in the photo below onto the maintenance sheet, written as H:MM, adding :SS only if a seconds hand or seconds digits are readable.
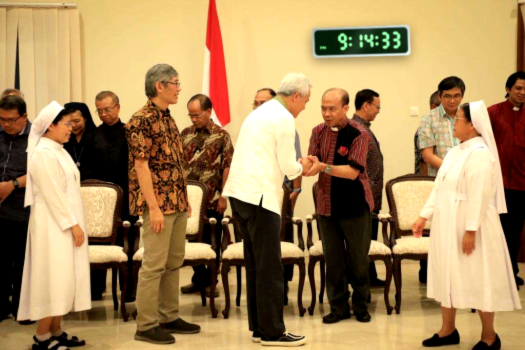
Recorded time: 9:14:33
